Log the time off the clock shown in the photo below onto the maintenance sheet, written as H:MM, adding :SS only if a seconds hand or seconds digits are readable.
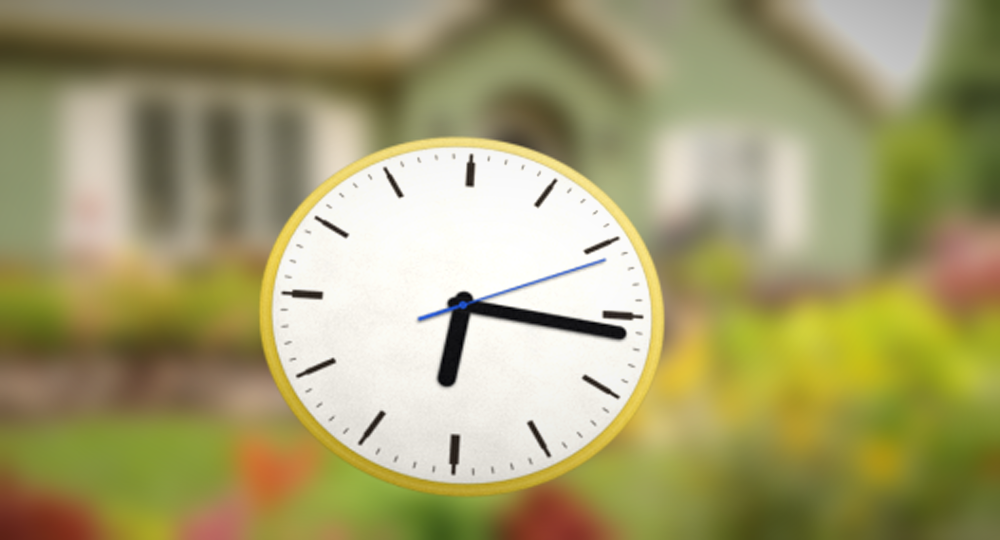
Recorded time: 6:16:11
